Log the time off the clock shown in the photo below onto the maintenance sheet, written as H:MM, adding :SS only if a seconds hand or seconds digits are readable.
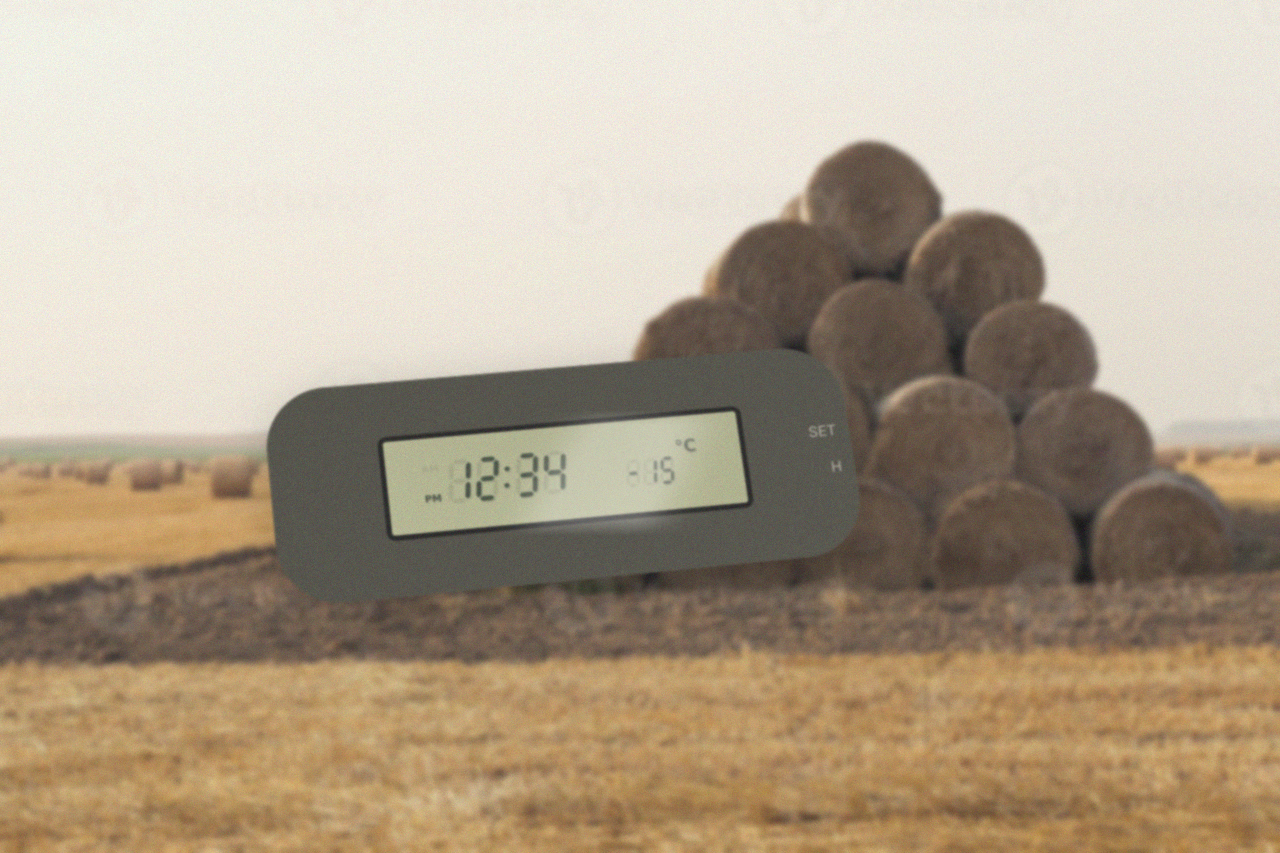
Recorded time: 12:34
